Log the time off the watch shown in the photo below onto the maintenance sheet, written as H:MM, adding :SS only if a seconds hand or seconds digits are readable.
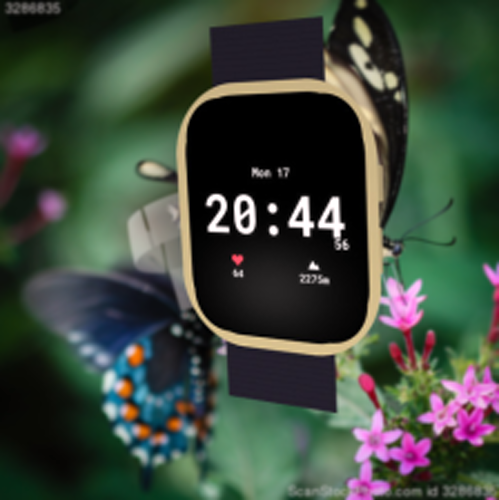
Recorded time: 20:44
